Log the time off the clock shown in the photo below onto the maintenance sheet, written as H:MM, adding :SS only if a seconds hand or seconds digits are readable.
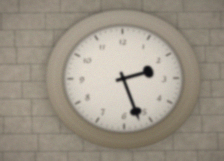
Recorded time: 2:27
